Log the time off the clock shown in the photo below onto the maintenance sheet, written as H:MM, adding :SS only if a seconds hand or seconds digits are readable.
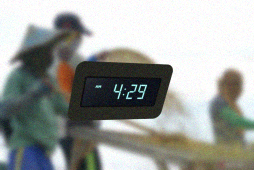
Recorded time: 4:29
